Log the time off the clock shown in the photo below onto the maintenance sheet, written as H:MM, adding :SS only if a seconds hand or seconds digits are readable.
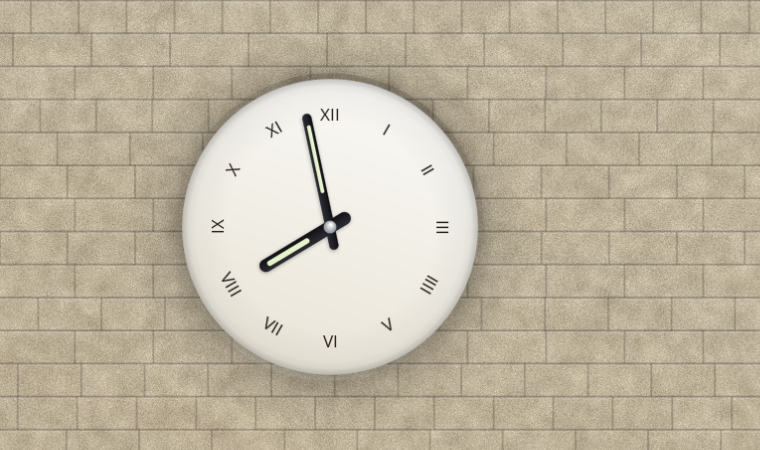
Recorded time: 7:58
